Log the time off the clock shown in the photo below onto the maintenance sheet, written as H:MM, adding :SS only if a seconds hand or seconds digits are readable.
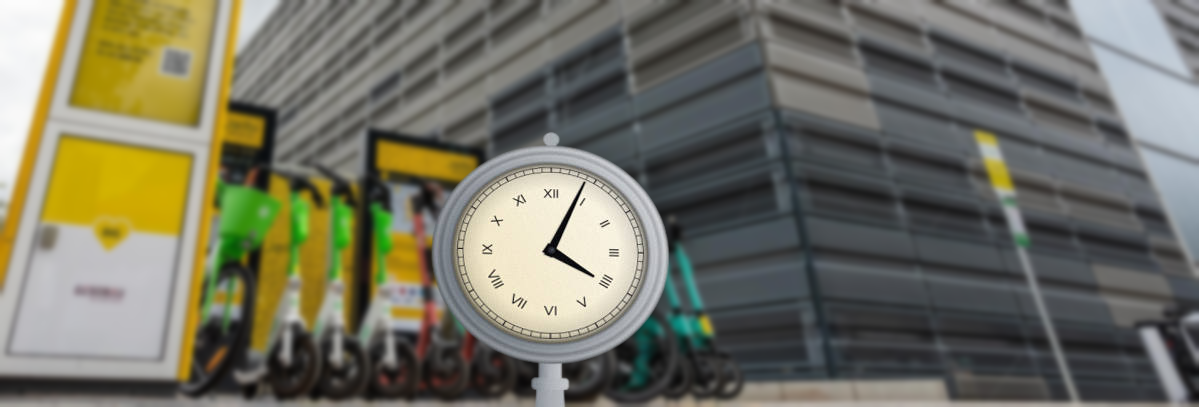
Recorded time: 4:04
